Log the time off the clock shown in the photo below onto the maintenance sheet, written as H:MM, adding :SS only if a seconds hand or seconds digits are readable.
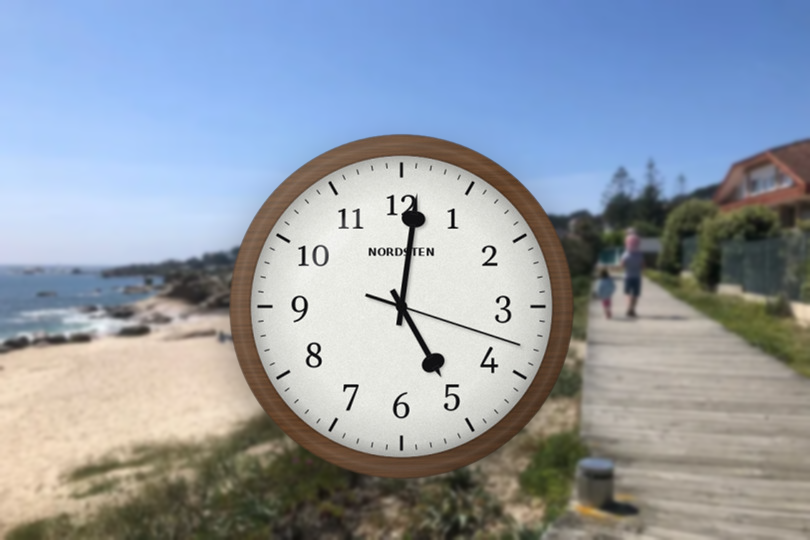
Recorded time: 5:01:18
